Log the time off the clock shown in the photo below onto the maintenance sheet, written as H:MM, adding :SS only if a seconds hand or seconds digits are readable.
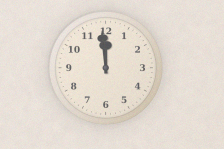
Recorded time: 11:59
